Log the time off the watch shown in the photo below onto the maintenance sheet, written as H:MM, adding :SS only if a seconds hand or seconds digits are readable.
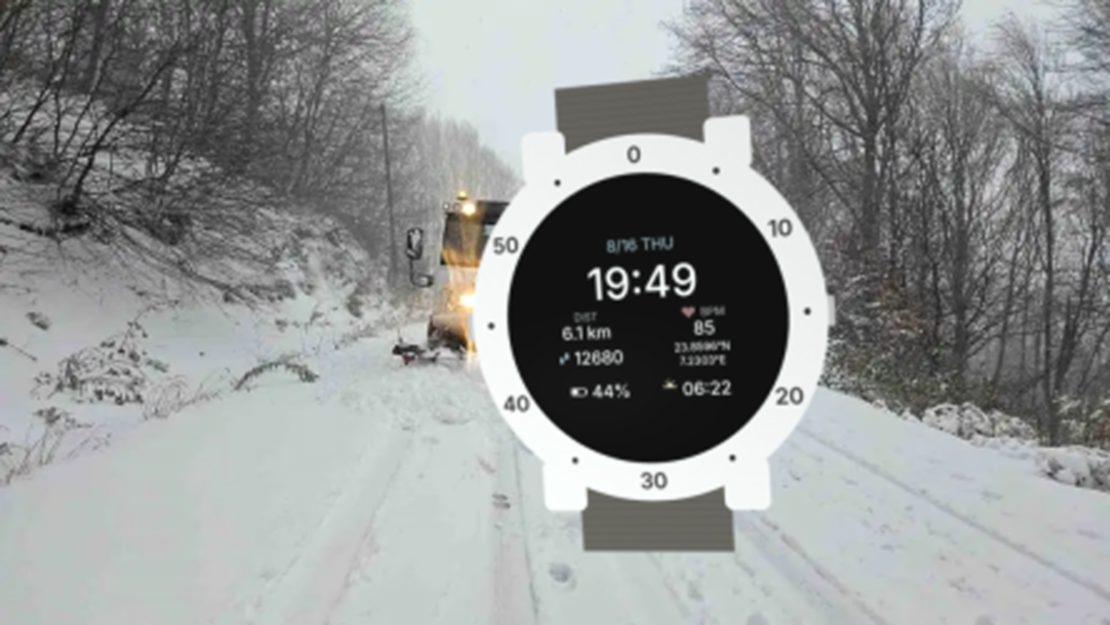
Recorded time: 19:49
